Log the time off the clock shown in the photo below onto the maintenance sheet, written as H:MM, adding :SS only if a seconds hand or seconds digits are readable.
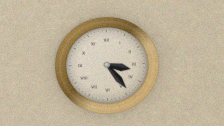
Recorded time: 3:24
